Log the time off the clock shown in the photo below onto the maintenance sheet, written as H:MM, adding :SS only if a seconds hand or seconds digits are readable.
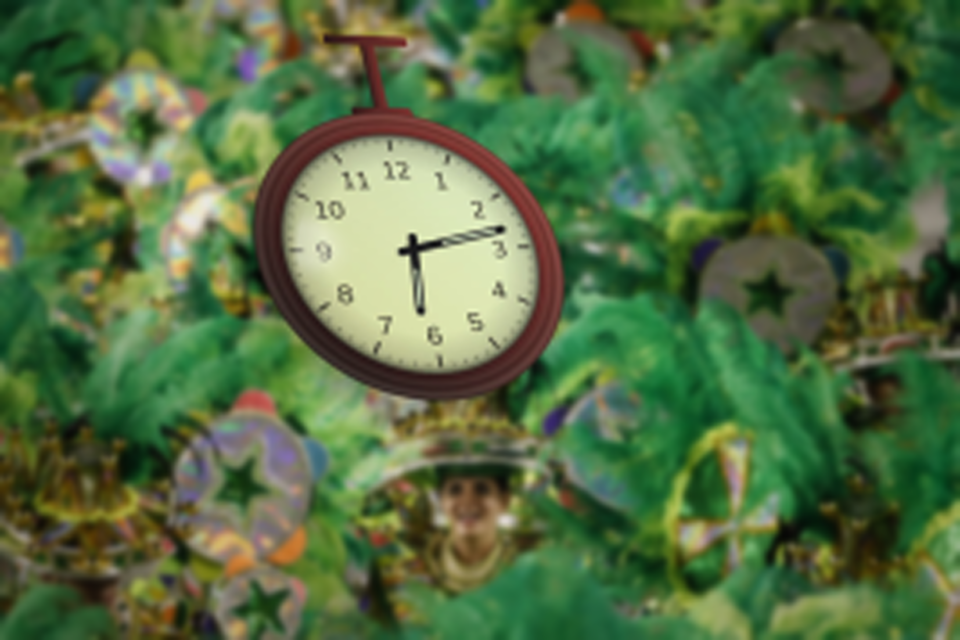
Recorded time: 6:13
